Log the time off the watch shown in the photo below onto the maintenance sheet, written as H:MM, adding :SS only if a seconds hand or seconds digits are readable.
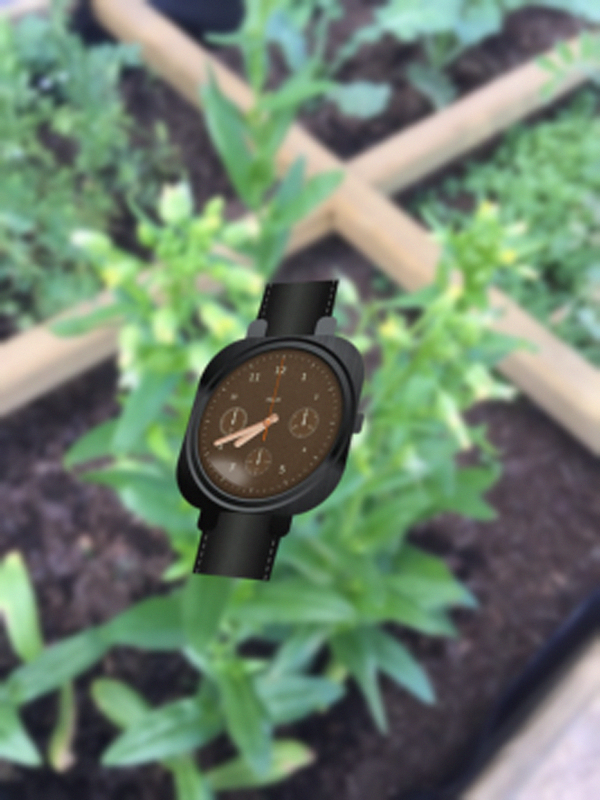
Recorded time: 7:41
